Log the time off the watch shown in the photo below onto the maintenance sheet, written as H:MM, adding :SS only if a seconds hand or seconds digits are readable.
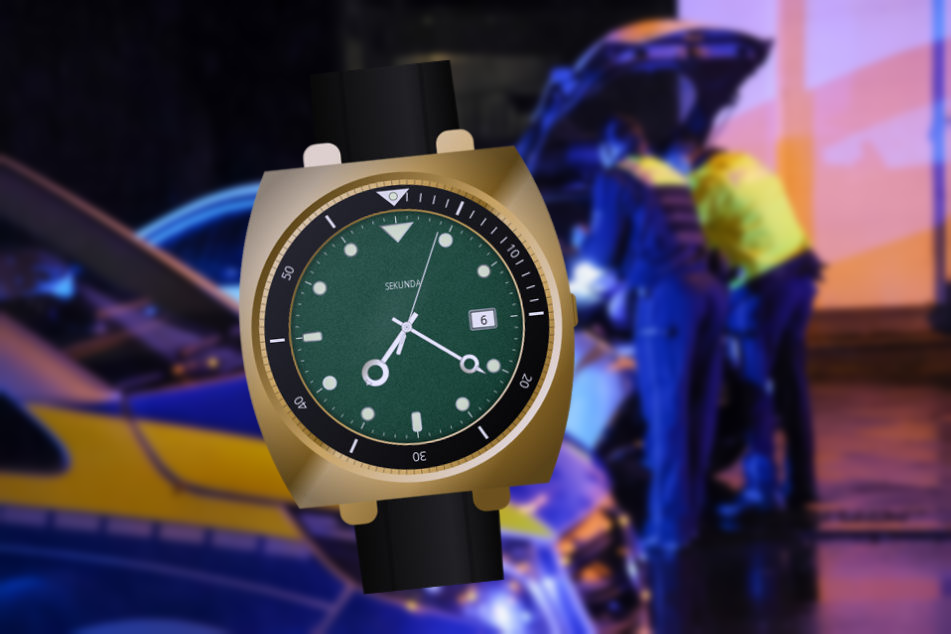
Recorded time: 7:21:04
